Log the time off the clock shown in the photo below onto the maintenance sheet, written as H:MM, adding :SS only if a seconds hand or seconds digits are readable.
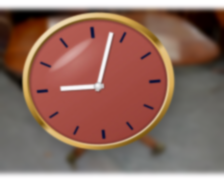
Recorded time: 9:03
